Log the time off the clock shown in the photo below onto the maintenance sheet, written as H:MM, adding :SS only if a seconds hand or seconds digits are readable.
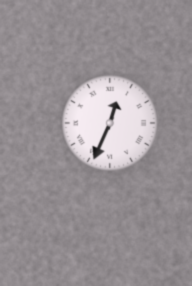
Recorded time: 12:34
